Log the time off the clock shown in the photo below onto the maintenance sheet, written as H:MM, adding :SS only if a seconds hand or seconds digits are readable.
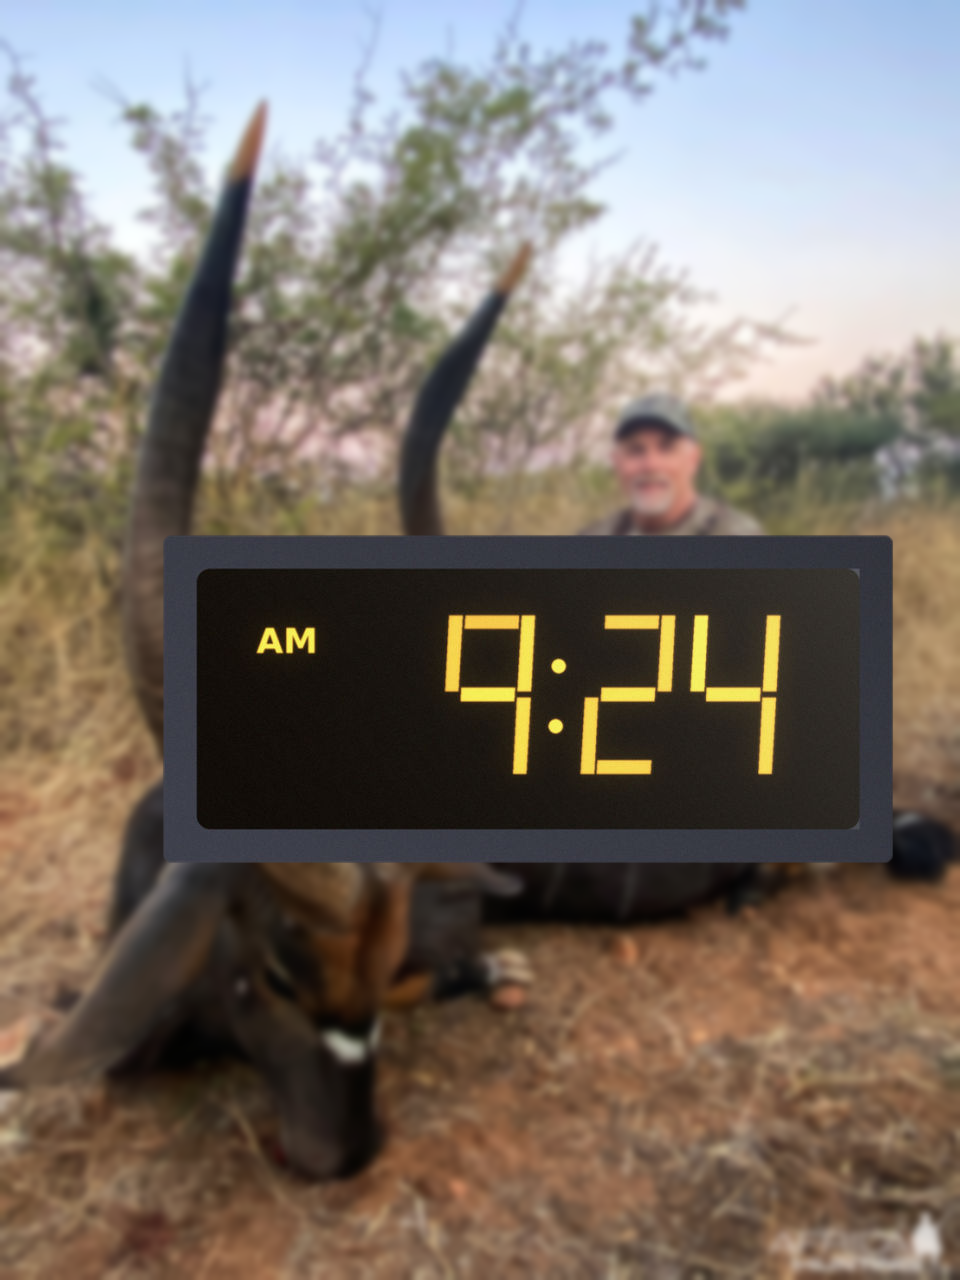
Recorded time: 9:24
